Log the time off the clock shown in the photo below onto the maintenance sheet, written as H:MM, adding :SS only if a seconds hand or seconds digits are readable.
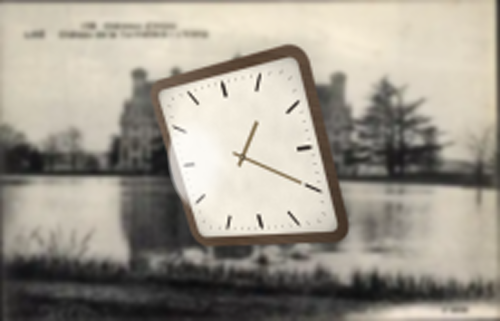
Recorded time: 1:20
